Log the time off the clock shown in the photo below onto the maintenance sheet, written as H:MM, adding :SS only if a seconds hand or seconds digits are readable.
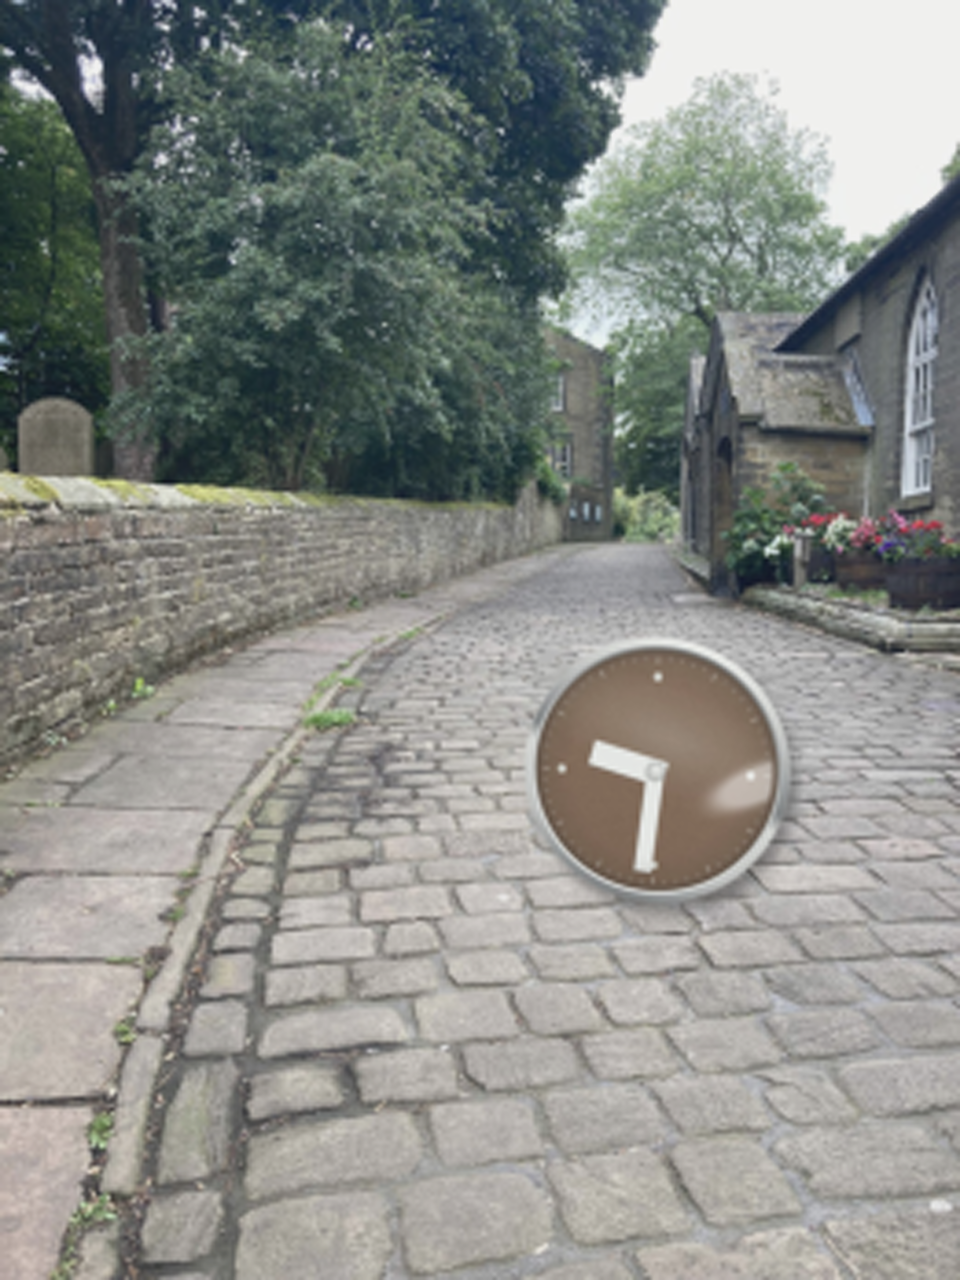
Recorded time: 9:31
